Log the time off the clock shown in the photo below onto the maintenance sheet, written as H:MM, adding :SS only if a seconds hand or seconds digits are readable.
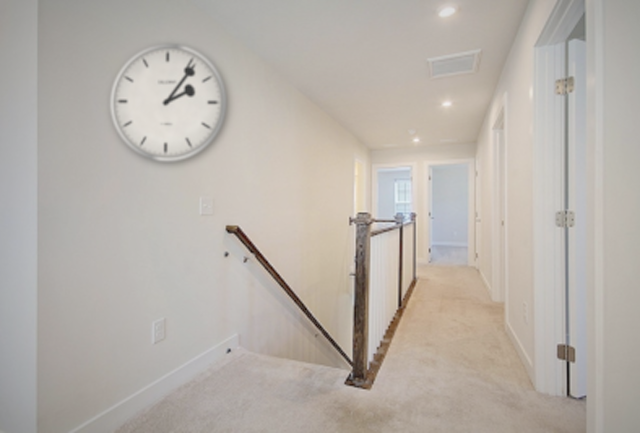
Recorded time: 2:06
